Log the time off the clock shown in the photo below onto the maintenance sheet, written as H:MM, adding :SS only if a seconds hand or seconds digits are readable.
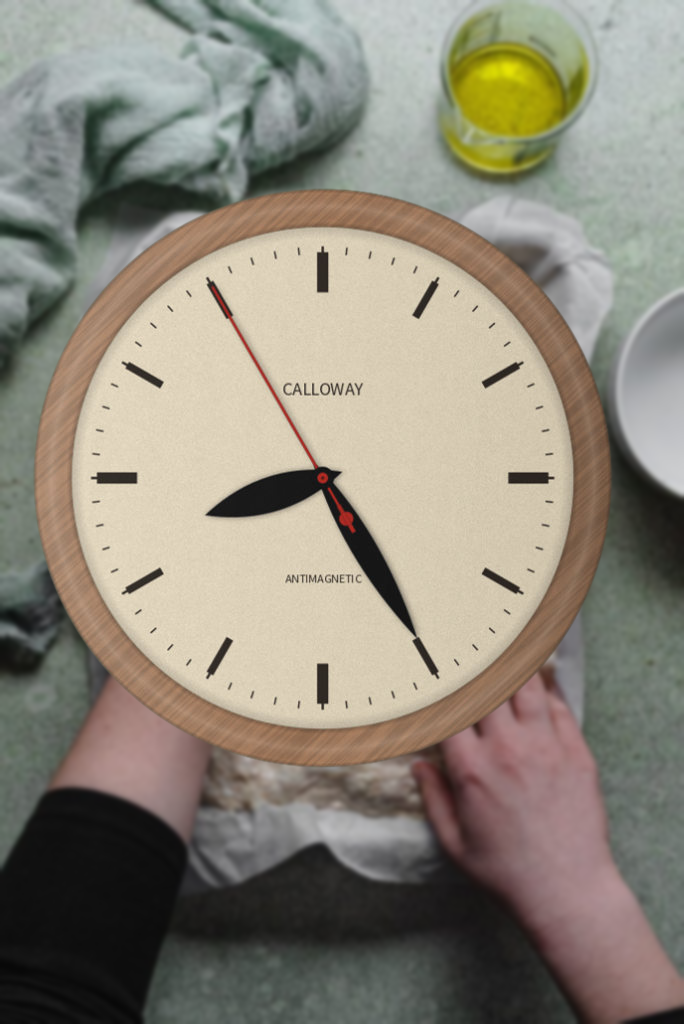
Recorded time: 8:24:55
